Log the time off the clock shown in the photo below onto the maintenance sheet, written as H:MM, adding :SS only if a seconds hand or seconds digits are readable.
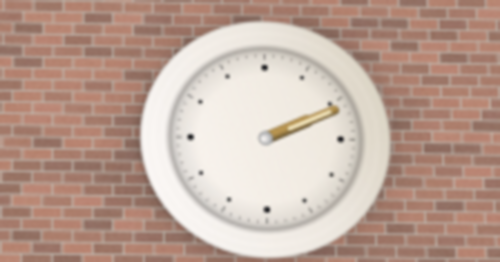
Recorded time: 2:11
